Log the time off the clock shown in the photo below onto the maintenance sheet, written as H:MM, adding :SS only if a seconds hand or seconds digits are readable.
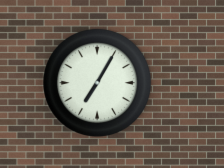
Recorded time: 7:05
